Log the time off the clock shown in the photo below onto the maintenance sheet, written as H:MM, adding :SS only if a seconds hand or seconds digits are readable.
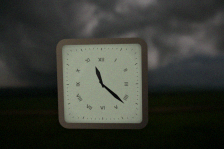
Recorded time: 11:22
